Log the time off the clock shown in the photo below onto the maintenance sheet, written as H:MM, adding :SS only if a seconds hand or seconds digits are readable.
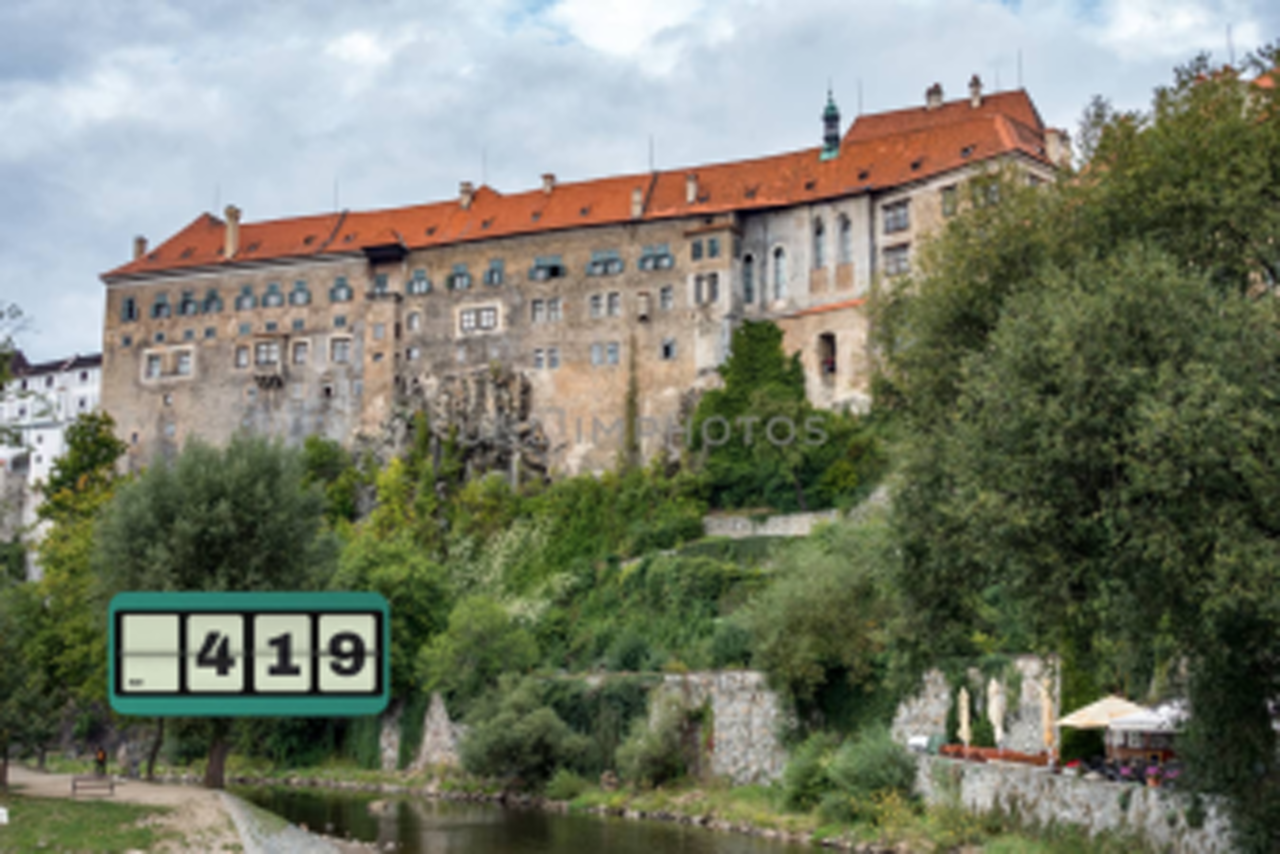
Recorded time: 4:19
